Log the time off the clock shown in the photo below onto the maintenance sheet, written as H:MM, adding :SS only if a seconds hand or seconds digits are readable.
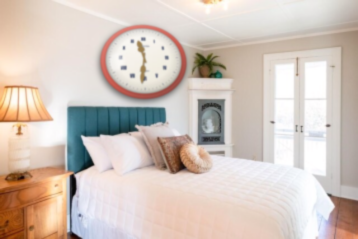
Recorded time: 11:31
